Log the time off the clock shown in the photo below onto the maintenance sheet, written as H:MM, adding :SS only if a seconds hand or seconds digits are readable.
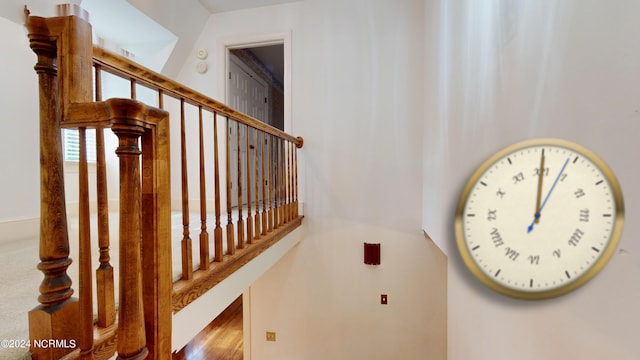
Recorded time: 12:00:04
